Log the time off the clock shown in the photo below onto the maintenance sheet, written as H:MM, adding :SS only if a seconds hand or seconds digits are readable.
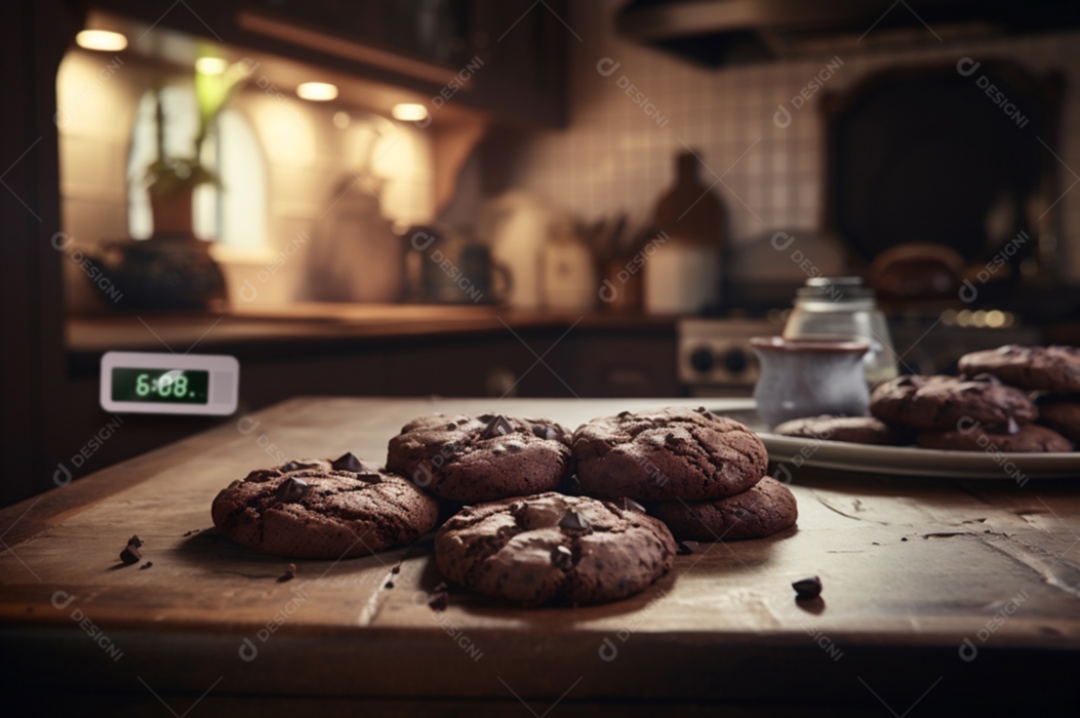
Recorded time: 6:08
